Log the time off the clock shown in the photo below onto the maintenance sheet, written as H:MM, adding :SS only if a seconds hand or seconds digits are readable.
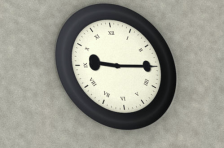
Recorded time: 9:15
